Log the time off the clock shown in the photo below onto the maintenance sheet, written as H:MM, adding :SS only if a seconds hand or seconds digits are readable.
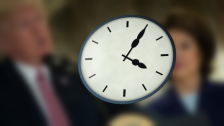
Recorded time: 4:05
